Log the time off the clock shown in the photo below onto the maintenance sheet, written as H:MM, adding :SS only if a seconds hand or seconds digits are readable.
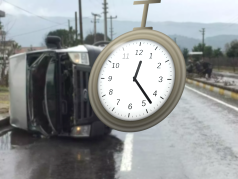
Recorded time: 12:23
